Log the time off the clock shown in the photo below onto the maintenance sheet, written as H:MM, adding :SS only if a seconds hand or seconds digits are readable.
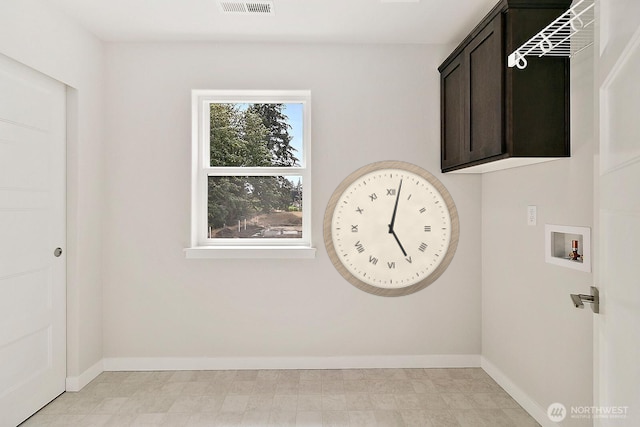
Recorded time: 5:02
